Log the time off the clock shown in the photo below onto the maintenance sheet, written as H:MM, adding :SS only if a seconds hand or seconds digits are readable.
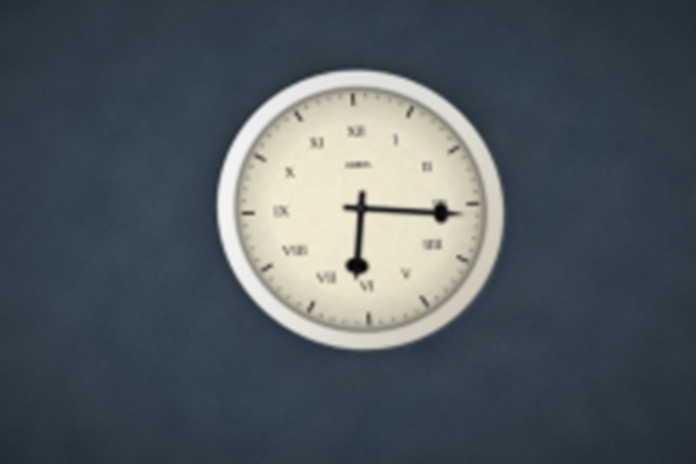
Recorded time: 6:16
